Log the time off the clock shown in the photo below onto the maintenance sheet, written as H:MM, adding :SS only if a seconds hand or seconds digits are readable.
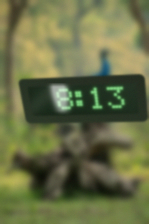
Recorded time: 8:13
